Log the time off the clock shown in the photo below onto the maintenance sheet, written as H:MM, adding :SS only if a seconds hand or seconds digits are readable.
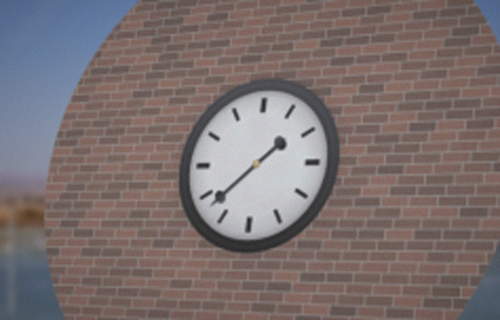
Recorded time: 1:38
